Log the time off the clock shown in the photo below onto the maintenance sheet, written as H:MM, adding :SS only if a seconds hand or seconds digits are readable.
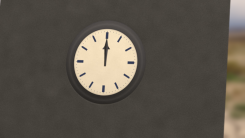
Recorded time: 12:00
